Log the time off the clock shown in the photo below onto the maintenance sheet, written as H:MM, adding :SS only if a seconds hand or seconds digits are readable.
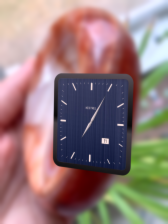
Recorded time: 7:05
